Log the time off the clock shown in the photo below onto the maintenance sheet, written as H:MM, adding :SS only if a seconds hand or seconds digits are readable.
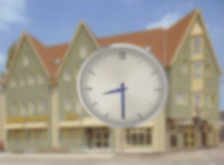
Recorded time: 8:30
